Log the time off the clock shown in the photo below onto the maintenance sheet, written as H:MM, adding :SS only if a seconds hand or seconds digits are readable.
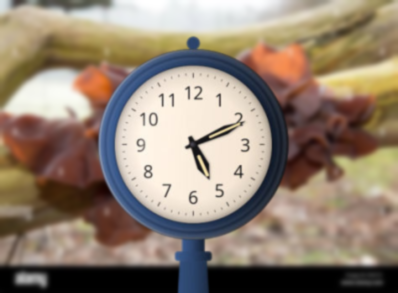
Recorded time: 5:11
